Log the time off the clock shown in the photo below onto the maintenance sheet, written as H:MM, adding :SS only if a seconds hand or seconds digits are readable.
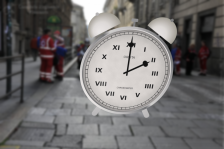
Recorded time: 2:00
